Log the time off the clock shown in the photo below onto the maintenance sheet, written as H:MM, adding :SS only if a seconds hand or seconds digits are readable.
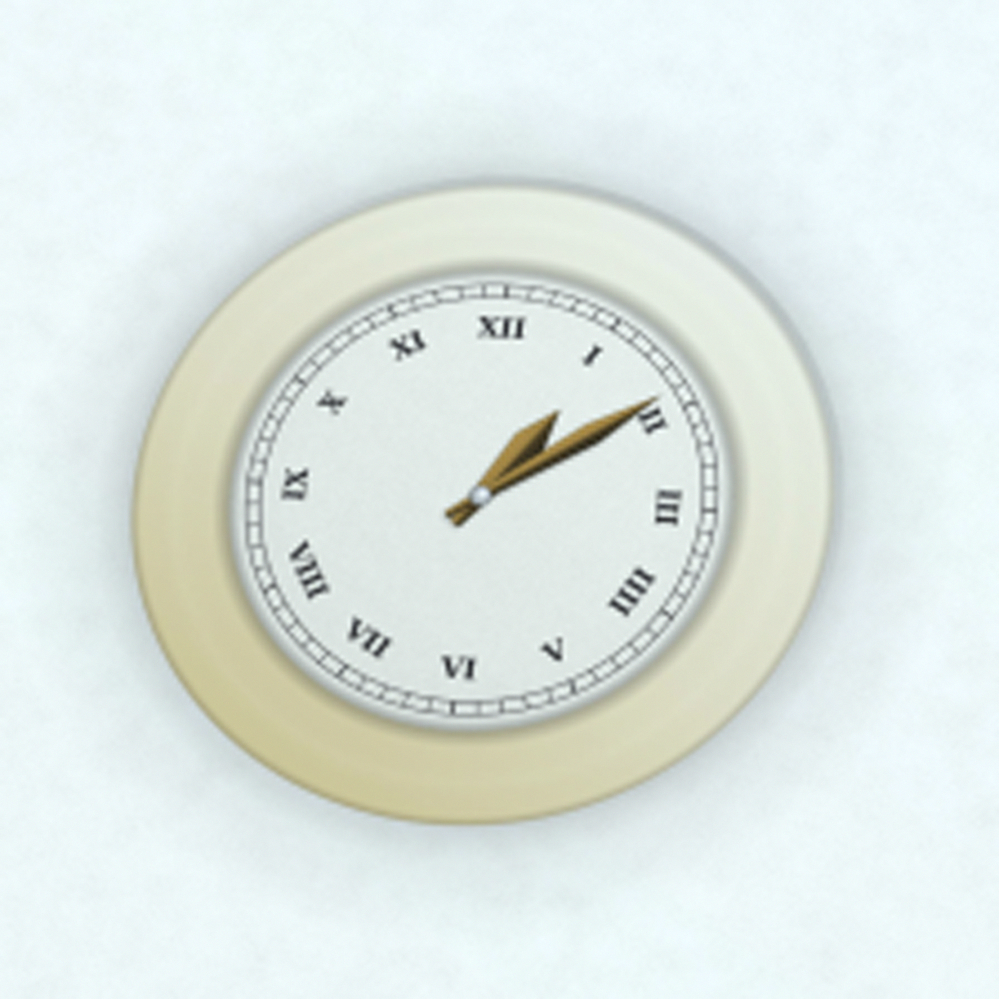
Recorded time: 1:09
